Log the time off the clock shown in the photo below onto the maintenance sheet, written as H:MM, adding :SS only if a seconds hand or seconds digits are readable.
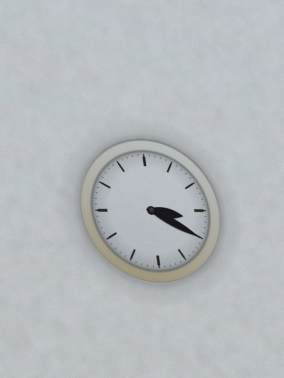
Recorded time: 3:20
